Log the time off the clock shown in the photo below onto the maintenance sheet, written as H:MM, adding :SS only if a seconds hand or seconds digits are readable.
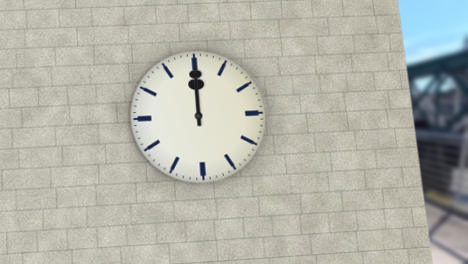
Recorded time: 12:00
